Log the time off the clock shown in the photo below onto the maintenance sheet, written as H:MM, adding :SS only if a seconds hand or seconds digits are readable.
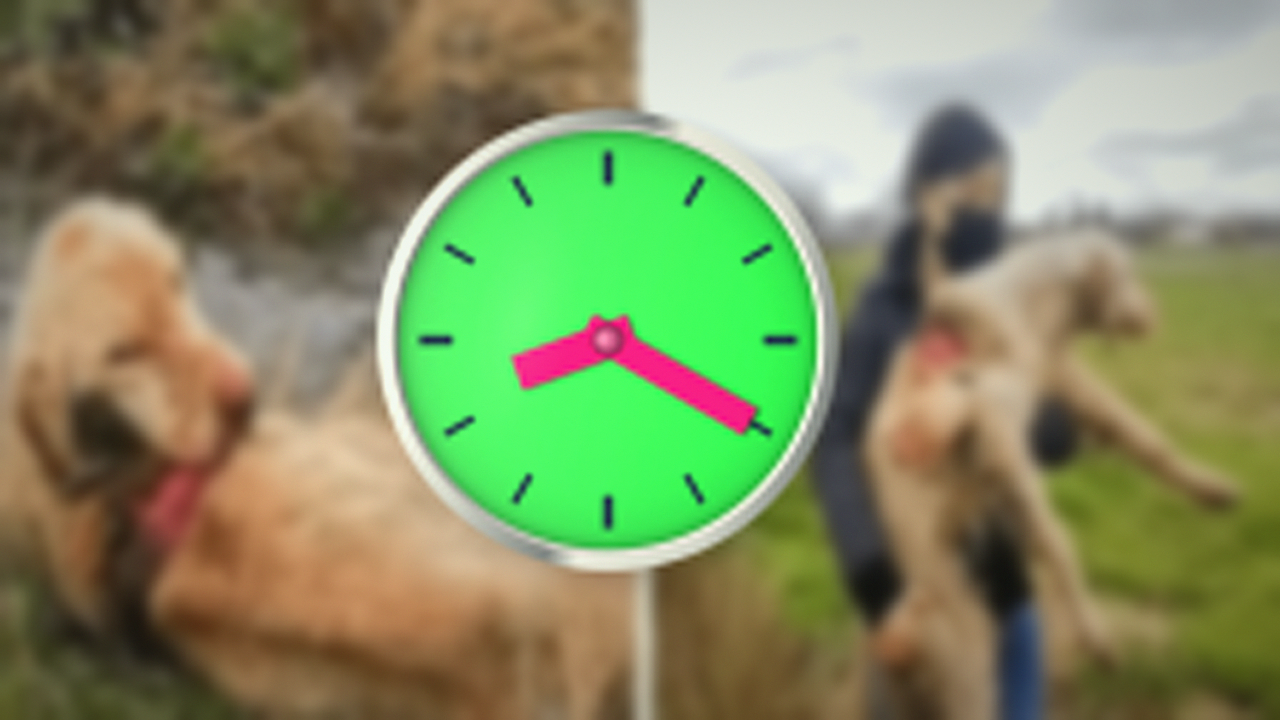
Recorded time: 8:20
